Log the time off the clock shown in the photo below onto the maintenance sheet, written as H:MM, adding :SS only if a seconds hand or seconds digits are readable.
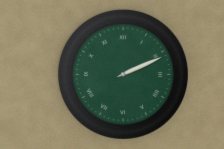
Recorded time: 2:11
